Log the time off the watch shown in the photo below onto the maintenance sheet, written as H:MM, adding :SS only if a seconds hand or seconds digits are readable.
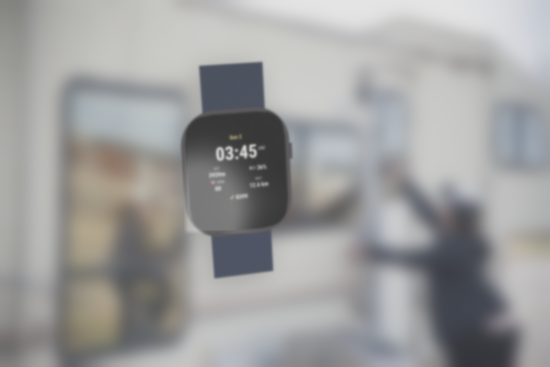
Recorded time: 3:45
